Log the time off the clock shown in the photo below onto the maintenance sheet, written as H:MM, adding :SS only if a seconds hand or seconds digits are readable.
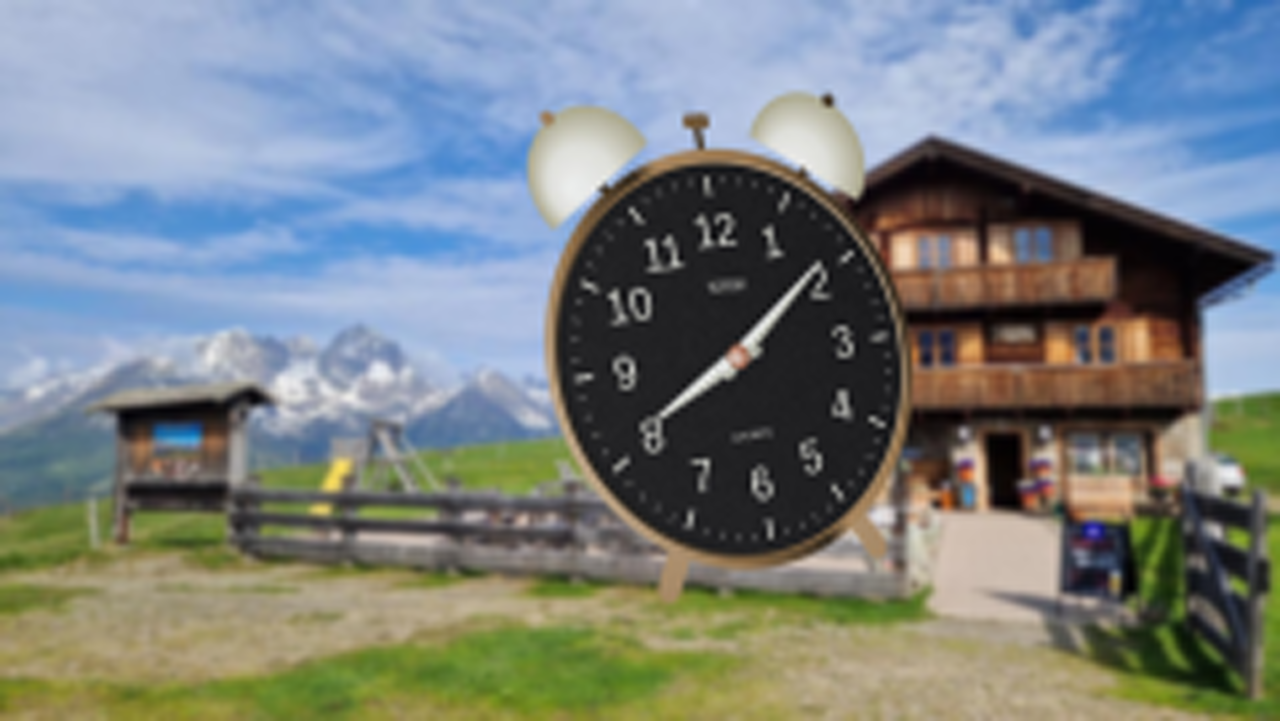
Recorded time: 8:09
